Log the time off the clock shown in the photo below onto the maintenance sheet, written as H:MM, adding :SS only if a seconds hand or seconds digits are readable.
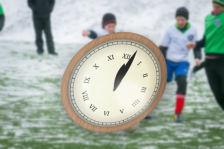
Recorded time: 12:02
